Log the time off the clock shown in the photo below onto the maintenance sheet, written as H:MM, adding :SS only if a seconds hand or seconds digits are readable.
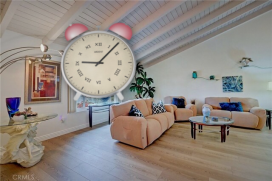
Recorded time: 9:07
